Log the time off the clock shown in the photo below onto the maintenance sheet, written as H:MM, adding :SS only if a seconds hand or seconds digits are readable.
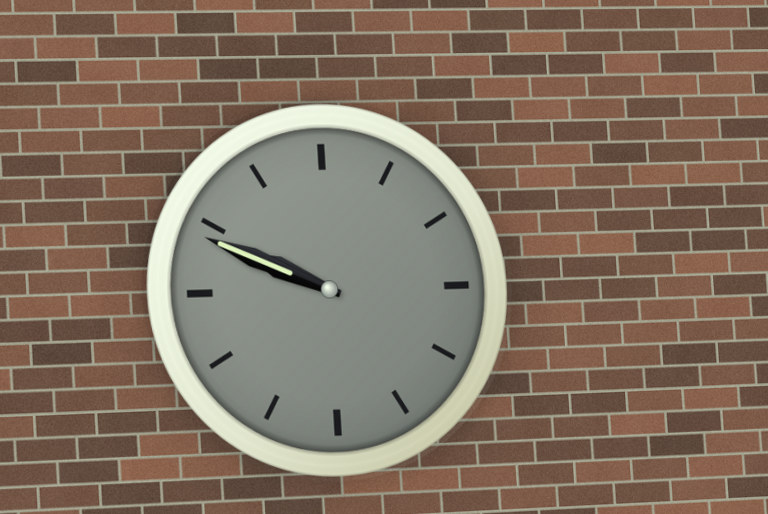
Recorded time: 9:49
